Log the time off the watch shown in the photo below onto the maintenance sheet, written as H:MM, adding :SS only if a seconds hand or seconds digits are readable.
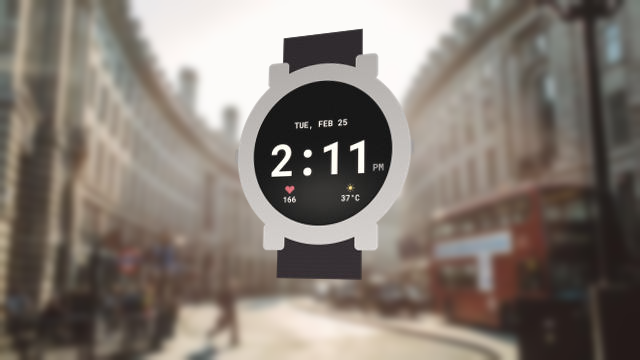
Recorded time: 2:11
